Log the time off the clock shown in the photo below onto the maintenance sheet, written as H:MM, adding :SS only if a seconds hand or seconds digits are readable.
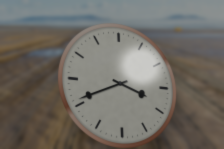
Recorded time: 3:41
